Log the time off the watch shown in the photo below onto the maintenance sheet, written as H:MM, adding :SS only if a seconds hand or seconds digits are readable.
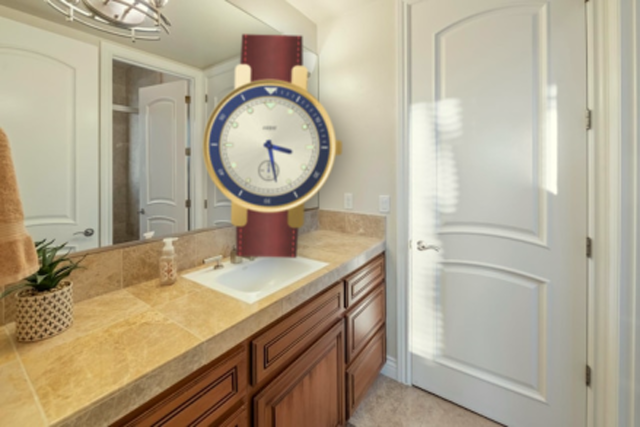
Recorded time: 3:28
